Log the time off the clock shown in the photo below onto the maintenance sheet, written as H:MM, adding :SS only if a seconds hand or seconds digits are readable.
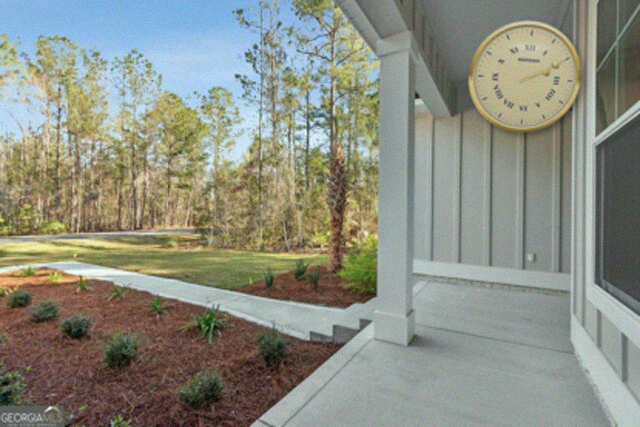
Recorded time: 2:10
